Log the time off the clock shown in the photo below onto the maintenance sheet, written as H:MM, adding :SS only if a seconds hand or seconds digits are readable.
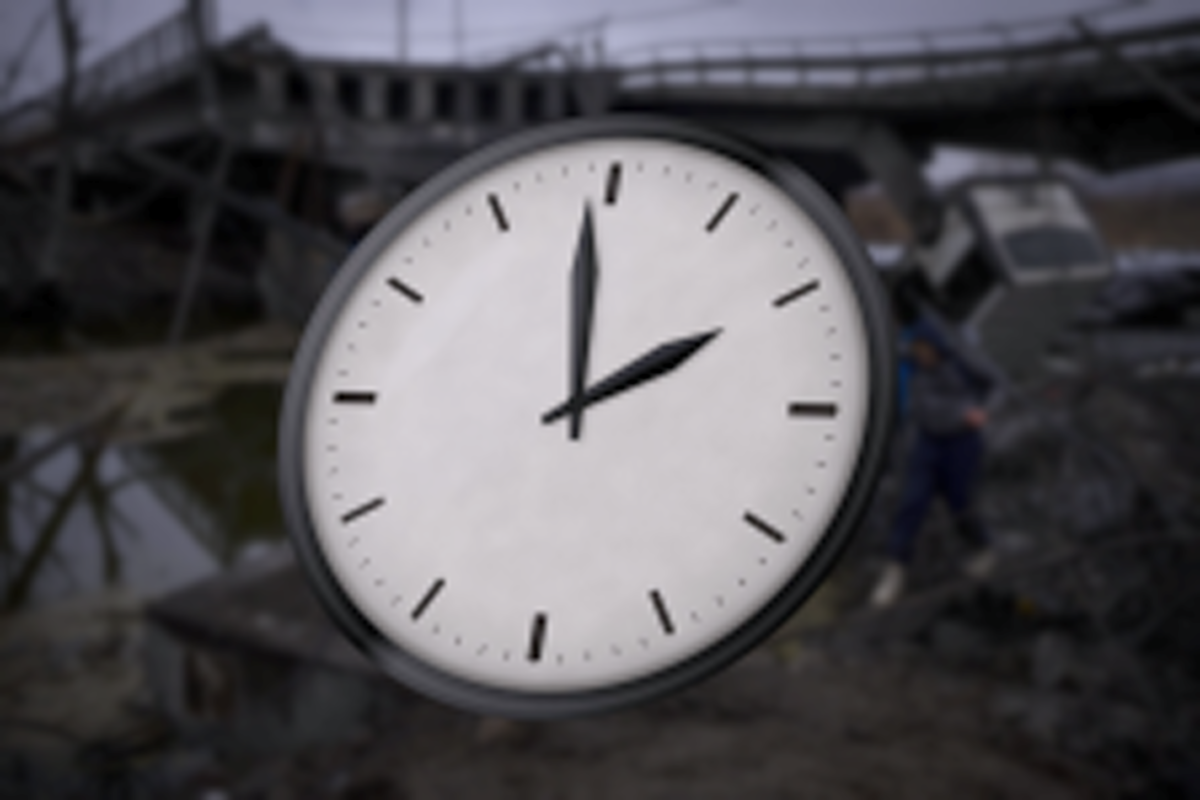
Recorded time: 1:59
